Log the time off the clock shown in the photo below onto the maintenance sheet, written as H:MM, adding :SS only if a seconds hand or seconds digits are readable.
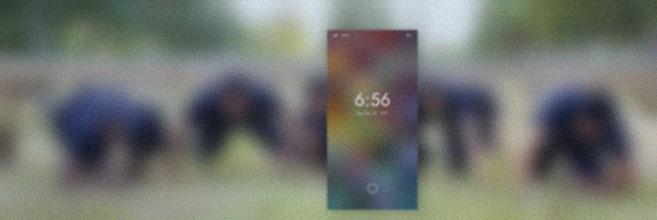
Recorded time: 6:56
